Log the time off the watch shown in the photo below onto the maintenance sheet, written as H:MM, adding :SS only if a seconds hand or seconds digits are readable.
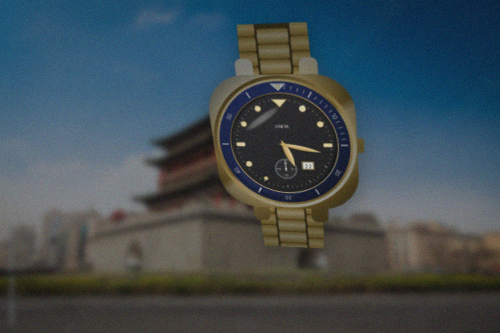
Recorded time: 5:17
